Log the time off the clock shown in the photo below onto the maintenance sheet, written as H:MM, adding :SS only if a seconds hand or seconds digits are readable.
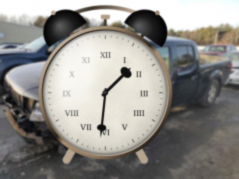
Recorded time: 1:31
